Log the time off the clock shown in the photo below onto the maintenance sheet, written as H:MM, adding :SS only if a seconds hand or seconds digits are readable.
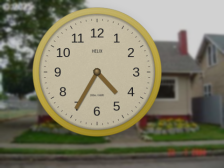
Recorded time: 4:35
